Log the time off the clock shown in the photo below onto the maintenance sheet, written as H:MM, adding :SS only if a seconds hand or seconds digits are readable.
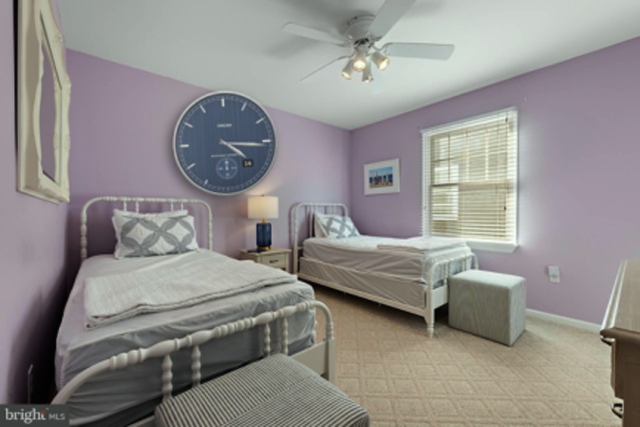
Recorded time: 4:16
